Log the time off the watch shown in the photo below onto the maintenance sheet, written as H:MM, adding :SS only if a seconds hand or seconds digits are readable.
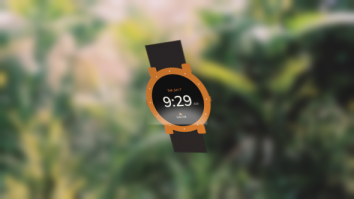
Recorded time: 9:29
